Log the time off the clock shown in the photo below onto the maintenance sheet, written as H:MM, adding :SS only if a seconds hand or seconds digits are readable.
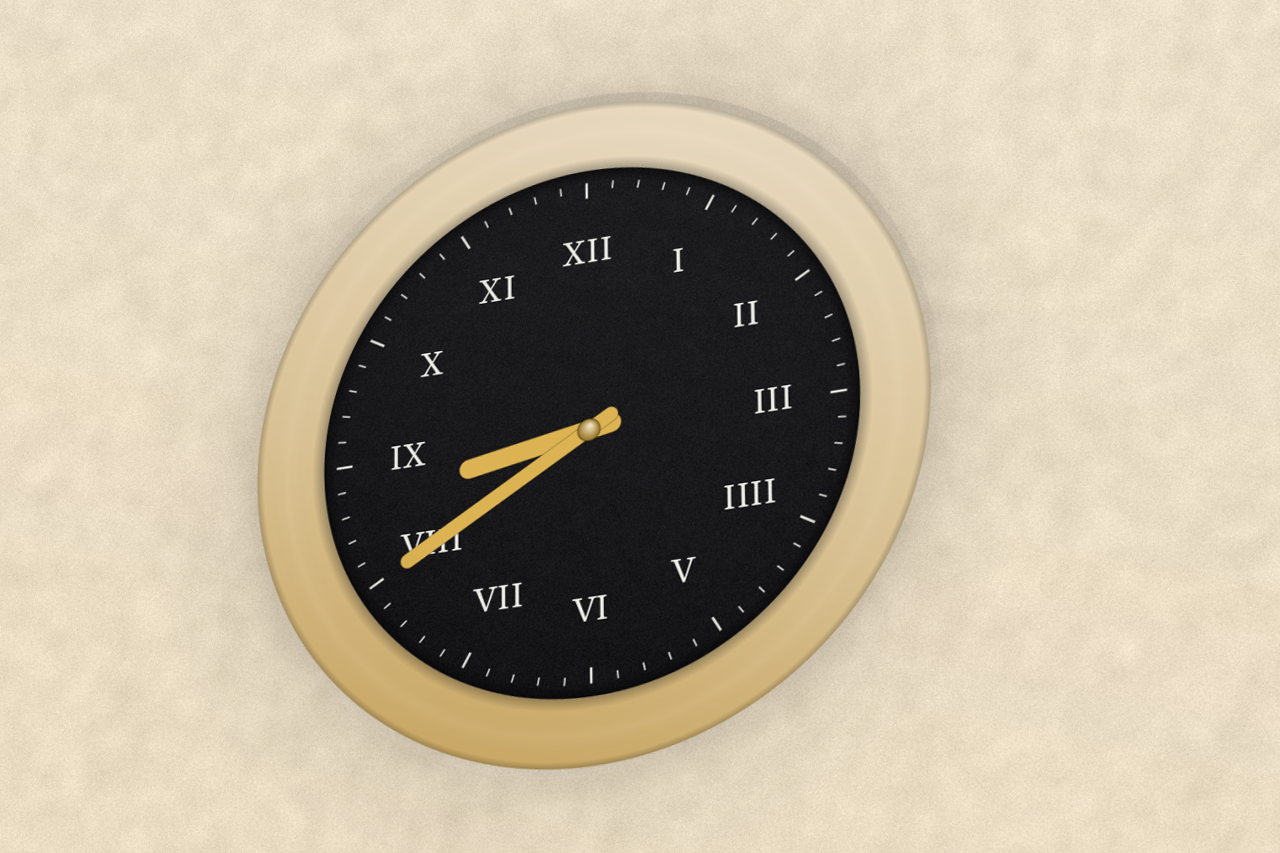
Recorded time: 8:40
